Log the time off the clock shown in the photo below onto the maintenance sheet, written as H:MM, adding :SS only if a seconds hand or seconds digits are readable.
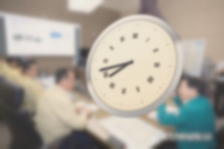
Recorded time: 7:42
